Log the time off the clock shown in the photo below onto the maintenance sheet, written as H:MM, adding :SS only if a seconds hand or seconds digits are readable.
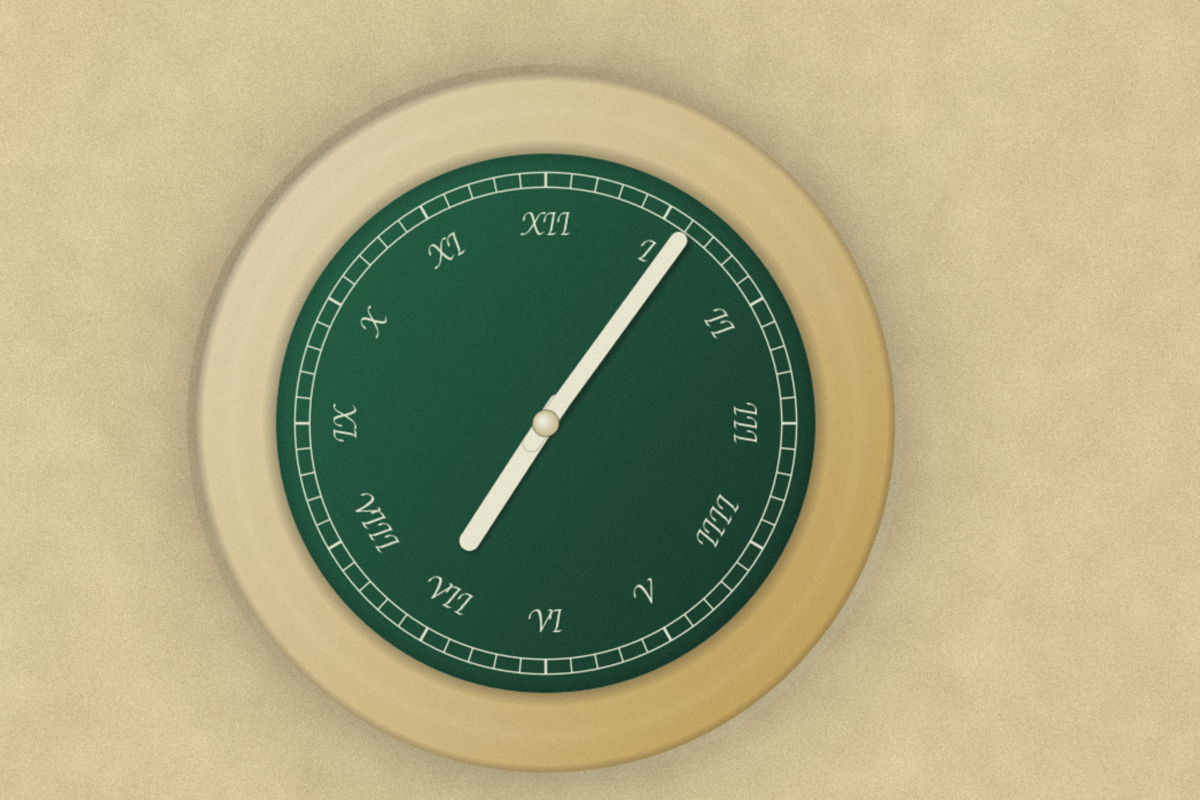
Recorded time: 7:06
